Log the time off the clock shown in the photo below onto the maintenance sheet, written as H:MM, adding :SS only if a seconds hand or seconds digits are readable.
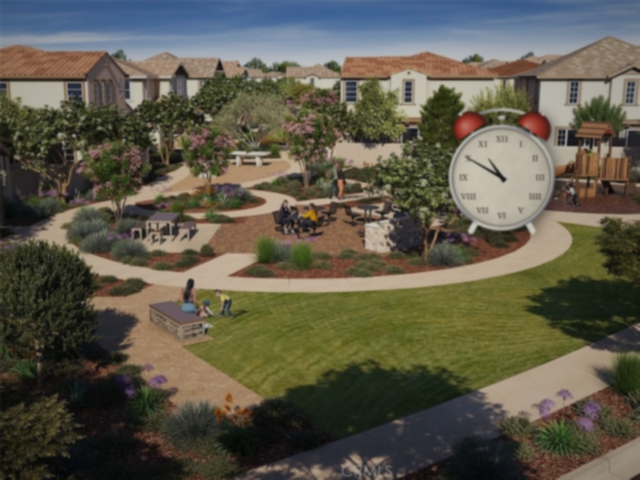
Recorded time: 10:50
